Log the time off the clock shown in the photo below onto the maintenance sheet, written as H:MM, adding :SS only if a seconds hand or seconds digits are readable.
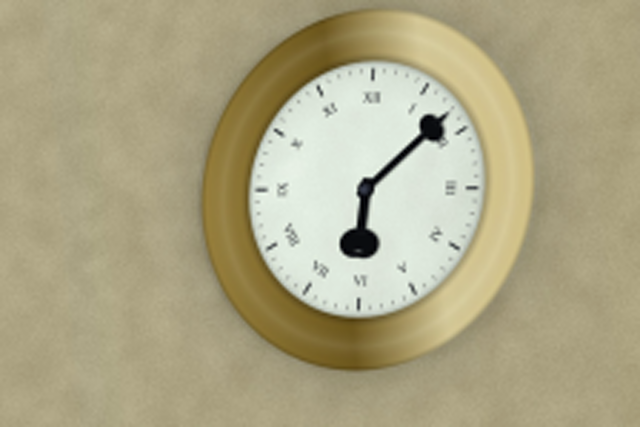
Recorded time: 6:08
